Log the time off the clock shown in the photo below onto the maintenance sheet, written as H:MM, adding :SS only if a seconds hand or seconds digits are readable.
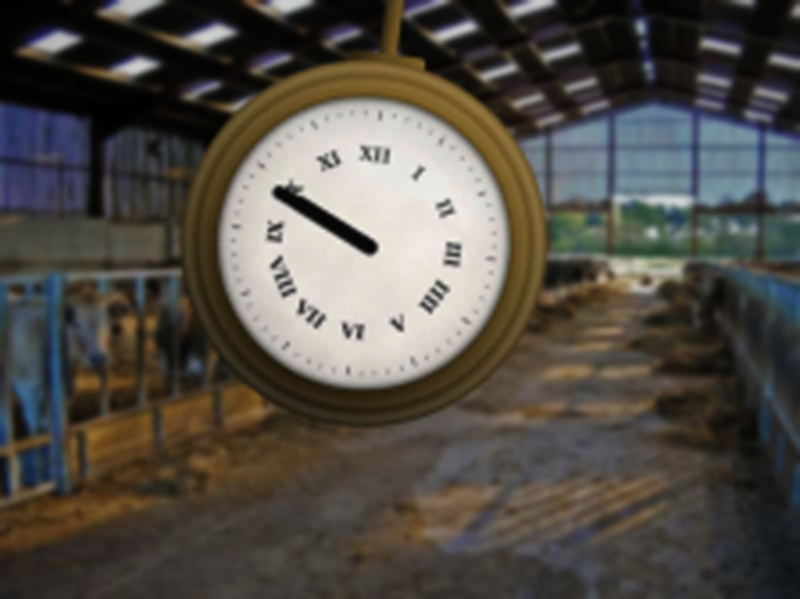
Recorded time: 9:49
